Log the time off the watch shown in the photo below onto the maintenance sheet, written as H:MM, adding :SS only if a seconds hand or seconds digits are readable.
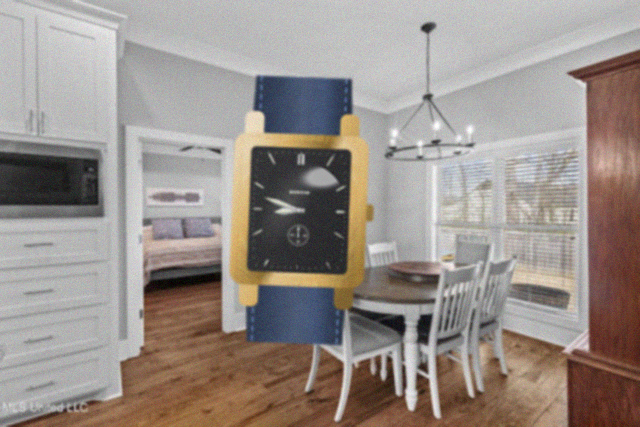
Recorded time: 8:48
